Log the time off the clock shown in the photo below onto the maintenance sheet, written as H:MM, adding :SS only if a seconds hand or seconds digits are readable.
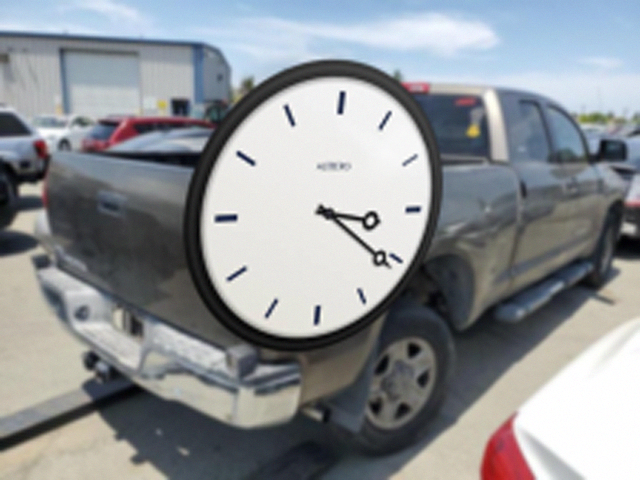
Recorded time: 3:21
